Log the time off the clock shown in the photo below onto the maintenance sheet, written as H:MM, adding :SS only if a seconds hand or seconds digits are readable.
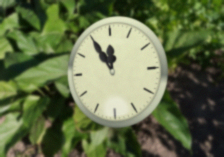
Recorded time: 11:55
